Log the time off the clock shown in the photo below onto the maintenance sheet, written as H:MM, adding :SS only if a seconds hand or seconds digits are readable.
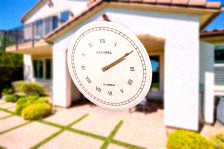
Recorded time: 2:10
